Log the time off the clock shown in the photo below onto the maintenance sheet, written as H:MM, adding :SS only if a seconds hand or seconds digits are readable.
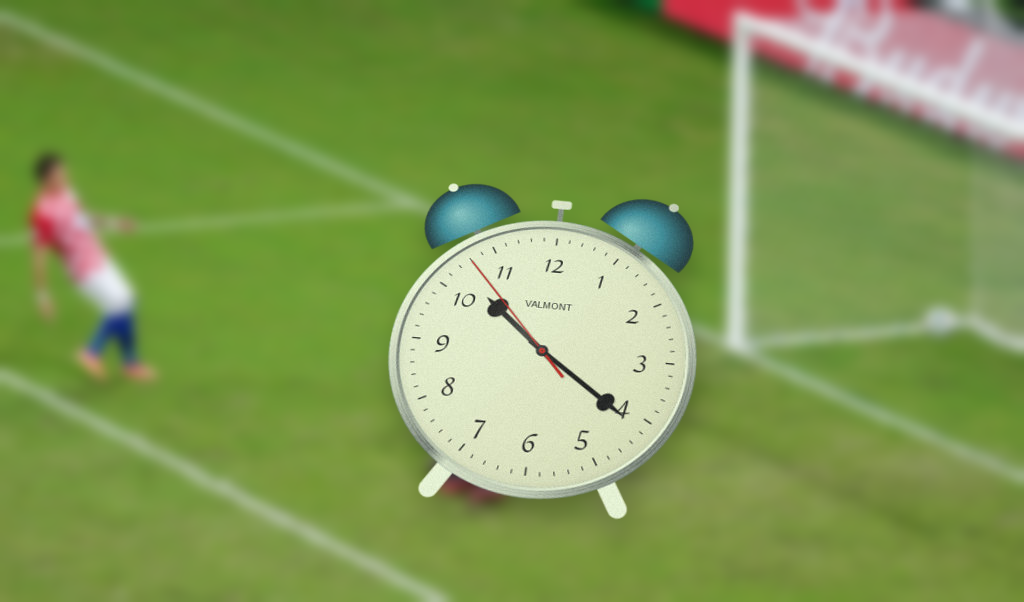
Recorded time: 10:20:53
